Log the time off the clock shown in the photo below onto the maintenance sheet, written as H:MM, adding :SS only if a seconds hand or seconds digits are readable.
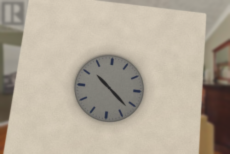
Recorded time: 10:22
